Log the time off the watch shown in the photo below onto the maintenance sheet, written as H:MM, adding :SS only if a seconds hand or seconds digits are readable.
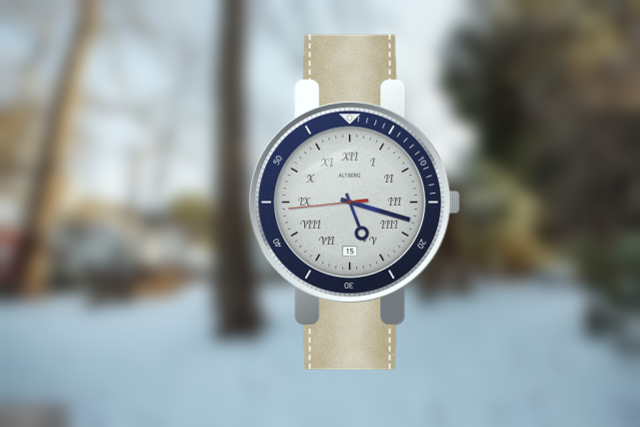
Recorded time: 5:17:44
